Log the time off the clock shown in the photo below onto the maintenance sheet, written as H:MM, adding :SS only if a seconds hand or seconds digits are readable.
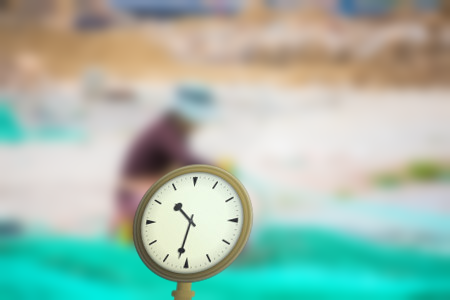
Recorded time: 10:32
